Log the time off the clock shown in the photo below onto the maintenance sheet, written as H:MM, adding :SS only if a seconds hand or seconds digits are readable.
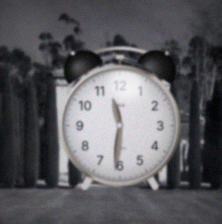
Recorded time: 11:31
